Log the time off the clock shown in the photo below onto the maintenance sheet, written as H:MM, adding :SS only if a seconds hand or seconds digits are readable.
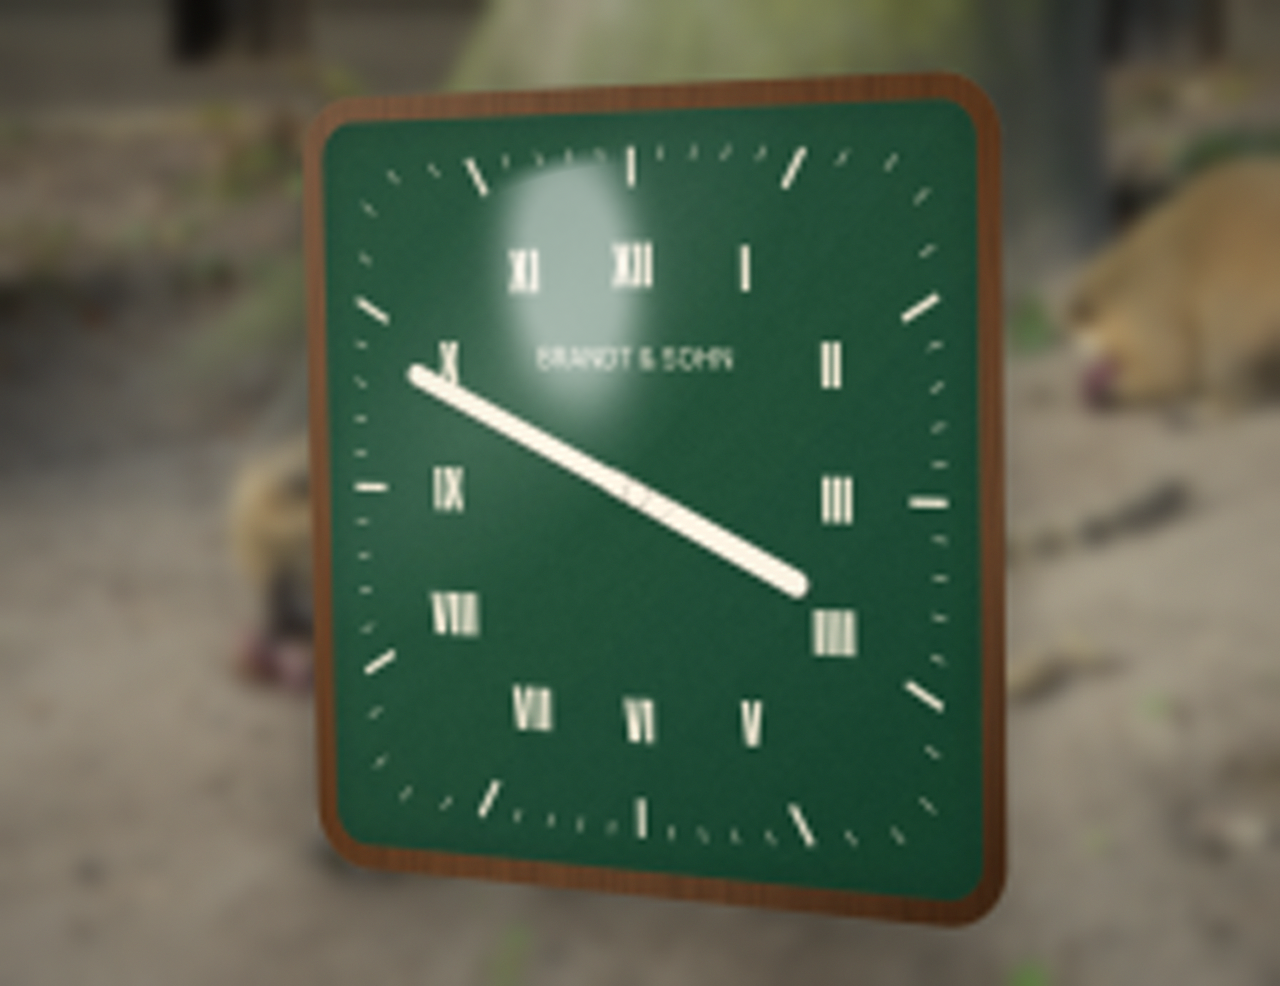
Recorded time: 3:49
